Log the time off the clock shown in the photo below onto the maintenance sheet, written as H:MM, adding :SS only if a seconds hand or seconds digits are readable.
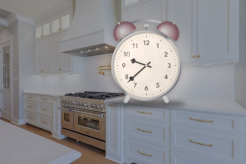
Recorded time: 9:38
